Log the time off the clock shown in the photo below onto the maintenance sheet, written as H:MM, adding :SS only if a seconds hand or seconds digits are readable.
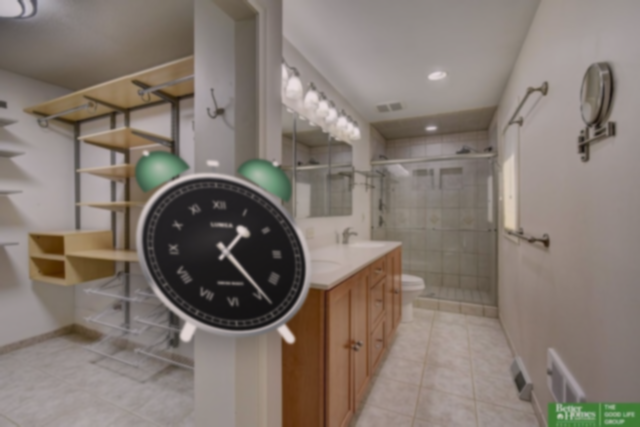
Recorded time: 1:24
